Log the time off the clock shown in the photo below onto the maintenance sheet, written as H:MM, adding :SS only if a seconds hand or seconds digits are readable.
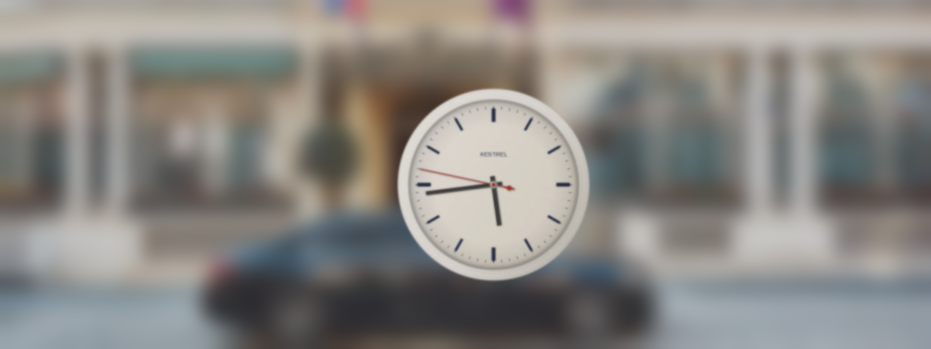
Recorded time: 5:43:47
